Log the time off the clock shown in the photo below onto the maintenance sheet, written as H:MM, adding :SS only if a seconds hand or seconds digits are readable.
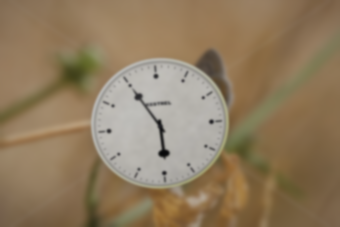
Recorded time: 5:55
